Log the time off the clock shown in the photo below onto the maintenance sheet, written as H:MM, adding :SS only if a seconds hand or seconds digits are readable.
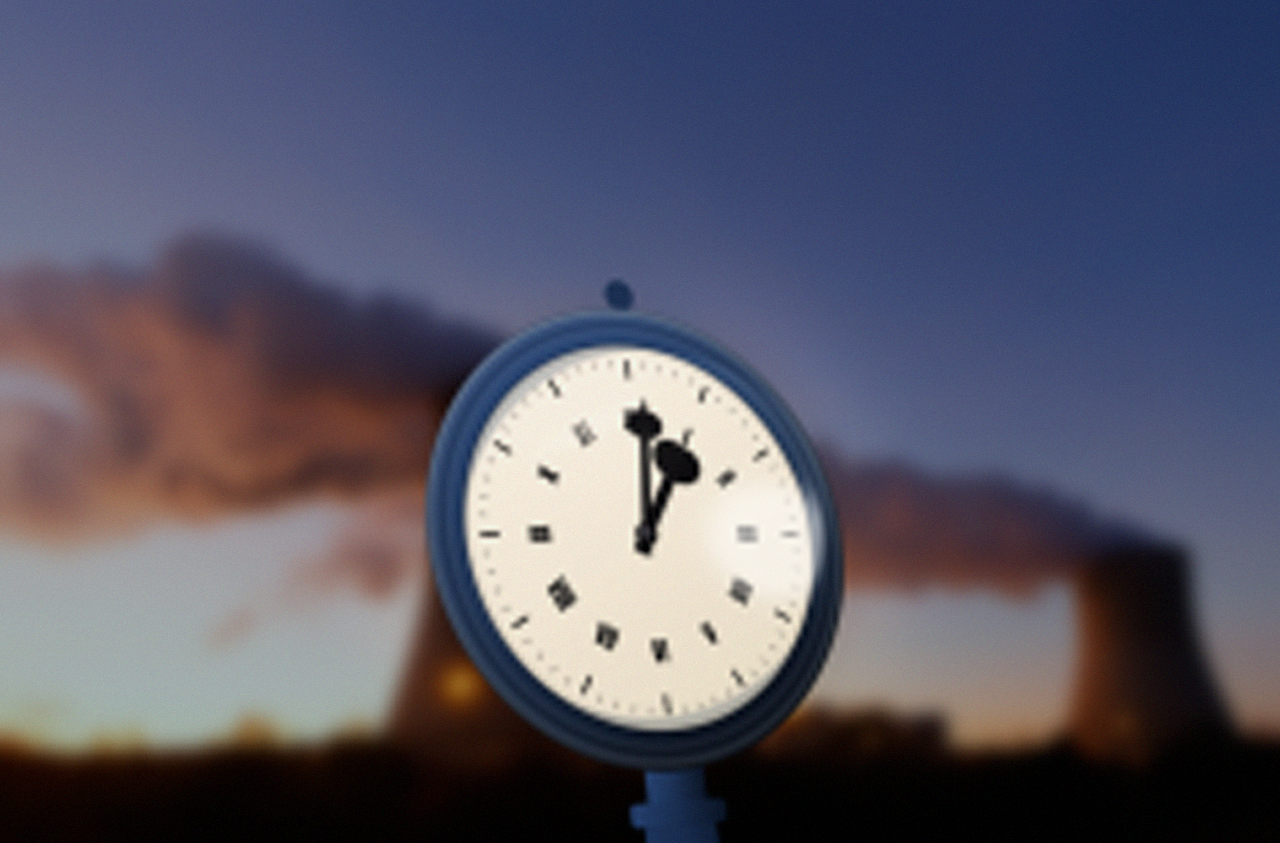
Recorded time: 1:01
